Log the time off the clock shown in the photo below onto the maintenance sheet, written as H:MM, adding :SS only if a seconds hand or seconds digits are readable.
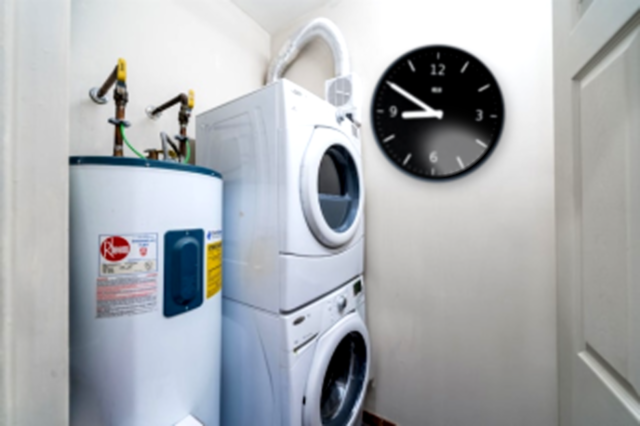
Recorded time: 8:50
